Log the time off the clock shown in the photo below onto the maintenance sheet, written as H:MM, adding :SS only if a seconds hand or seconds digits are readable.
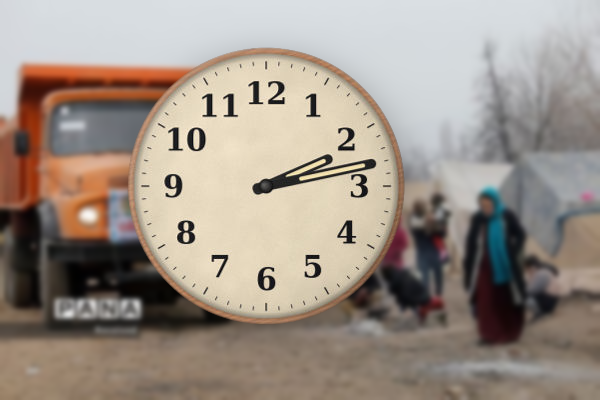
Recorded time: 2:13
